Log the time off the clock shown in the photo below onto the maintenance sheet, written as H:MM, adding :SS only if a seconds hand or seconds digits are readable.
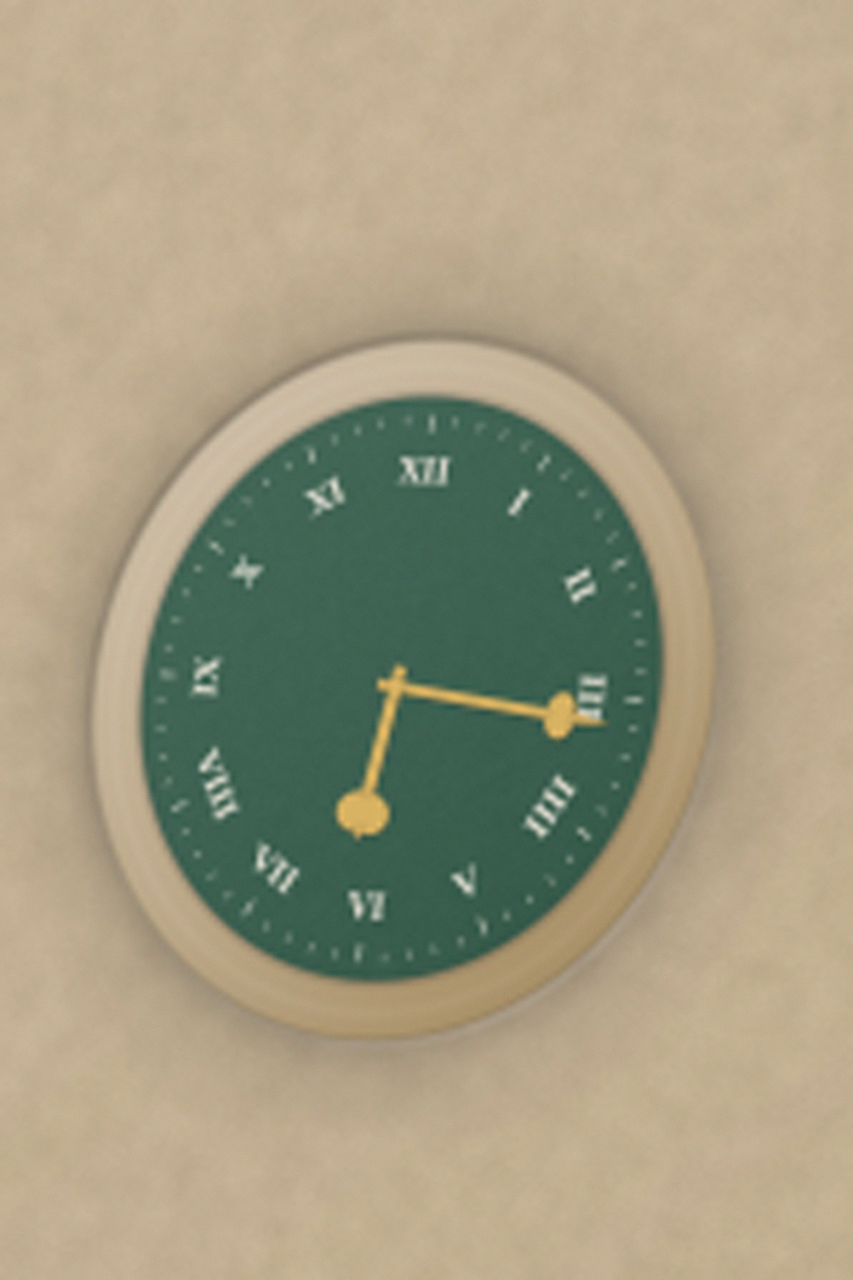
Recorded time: 6:16
